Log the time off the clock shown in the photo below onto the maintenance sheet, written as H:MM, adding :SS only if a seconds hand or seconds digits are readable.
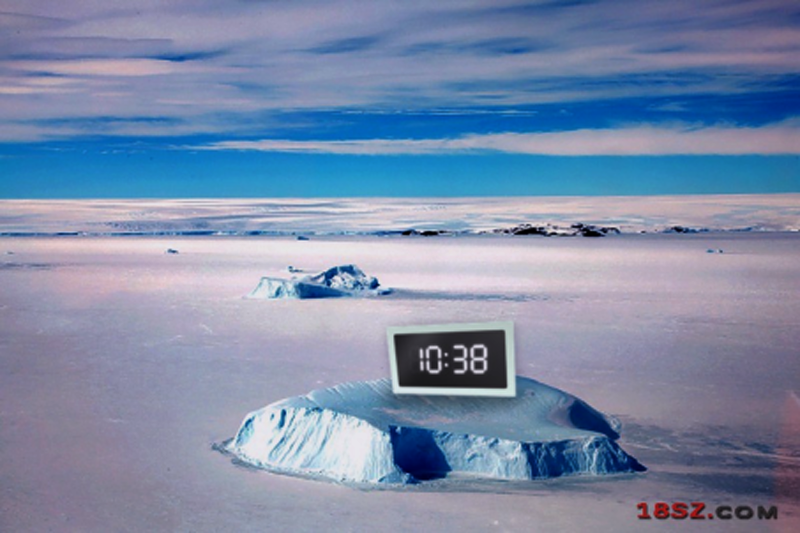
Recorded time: 10:38
